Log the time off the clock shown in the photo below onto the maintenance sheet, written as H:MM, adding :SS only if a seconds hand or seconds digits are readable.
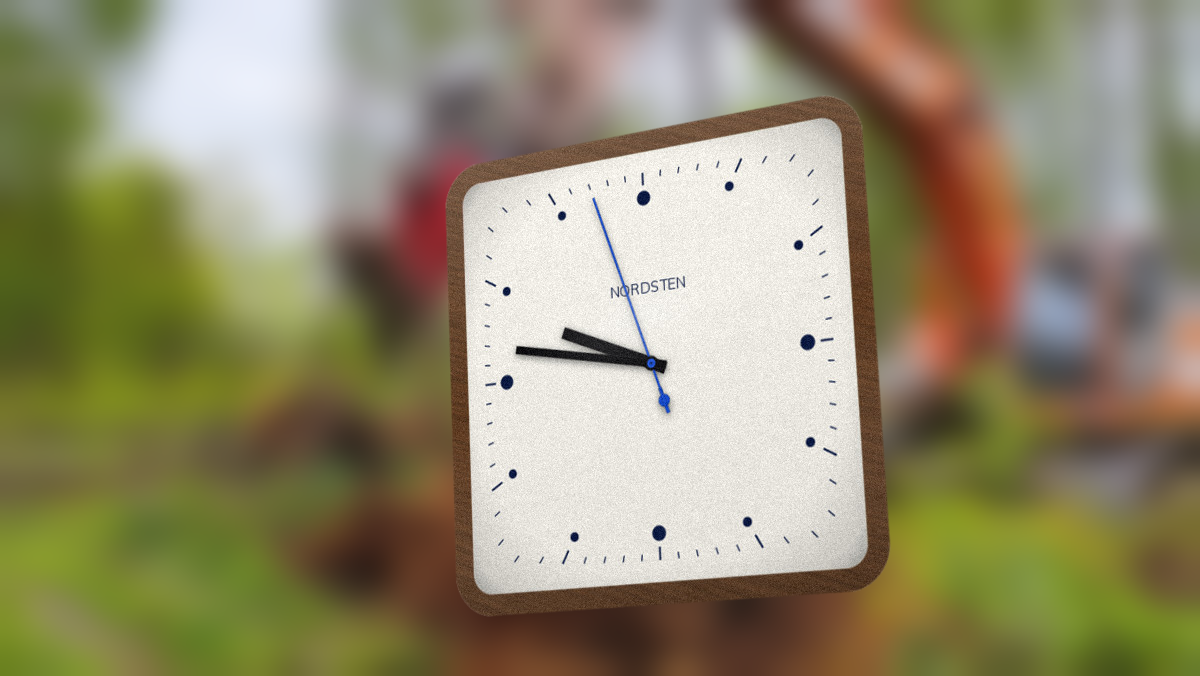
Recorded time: 9:46:57
